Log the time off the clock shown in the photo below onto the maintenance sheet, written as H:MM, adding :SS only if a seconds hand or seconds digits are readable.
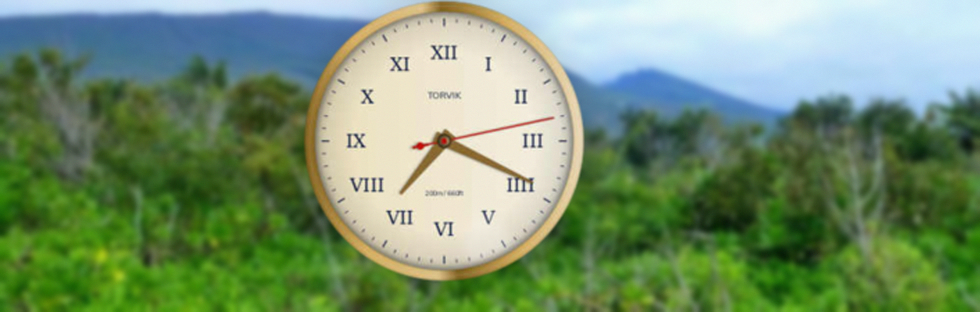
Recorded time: 7:19:13
